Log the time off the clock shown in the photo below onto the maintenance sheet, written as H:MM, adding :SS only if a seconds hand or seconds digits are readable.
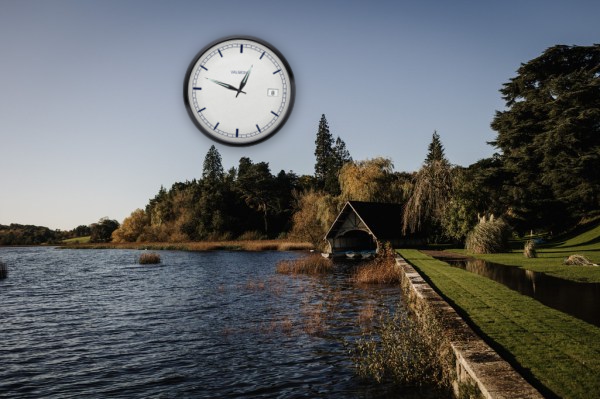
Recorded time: 12:48
